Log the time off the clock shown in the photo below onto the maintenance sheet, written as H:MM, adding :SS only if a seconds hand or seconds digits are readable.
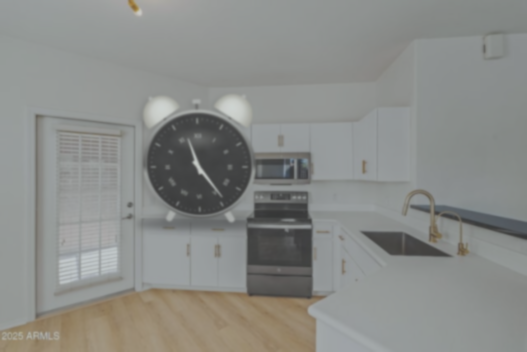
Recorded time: 11:24
